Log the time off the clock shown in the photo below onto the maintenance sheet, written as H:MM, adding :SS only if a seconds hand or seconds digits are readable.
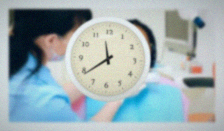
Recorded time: 11:39
